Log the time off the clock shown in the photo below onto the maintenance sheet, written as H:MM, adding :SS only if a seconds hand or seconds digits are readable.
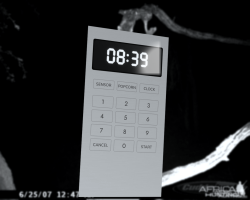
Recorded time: 8:39
